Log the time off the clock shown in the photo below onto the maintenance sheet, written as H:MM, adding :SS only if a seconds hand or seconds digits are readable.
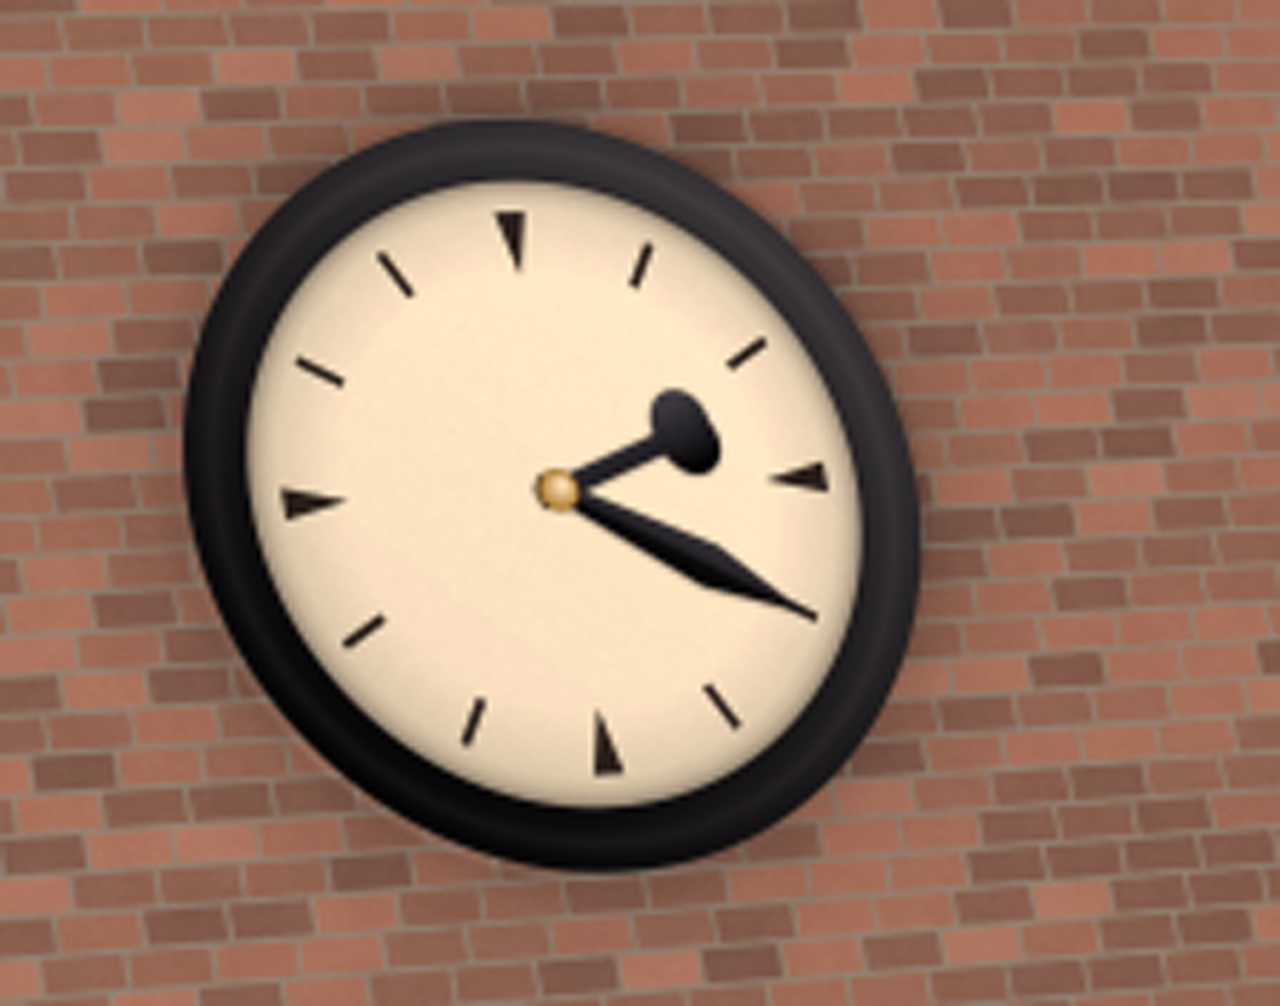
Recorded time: 2:20
